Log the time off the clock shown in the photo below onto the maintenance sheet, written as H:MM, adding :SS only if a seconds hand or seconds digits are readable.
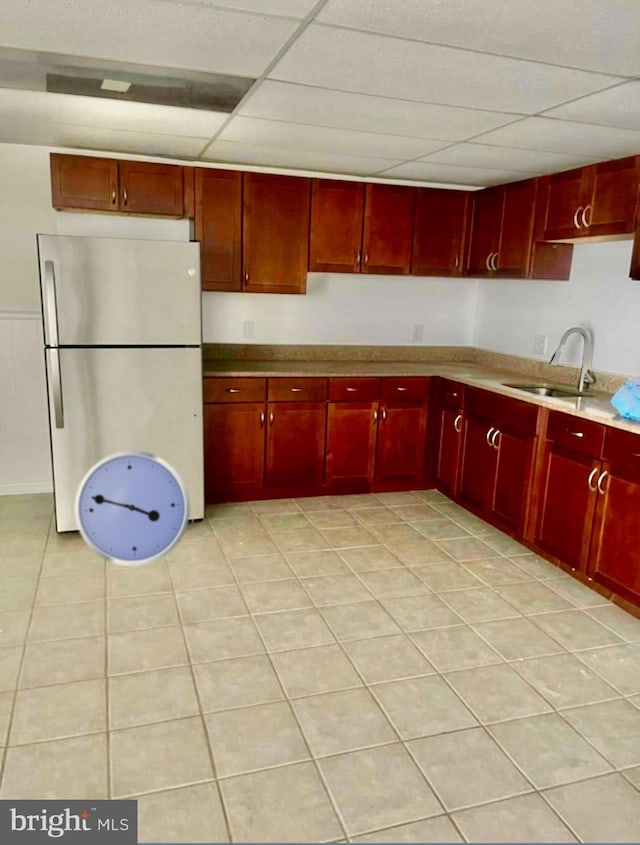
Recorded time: 3:48
